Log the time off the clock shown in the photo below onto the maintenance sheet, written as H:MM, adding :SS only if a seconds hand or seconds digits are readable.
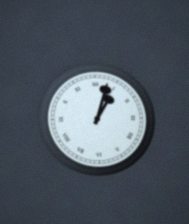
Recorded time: 1:03
